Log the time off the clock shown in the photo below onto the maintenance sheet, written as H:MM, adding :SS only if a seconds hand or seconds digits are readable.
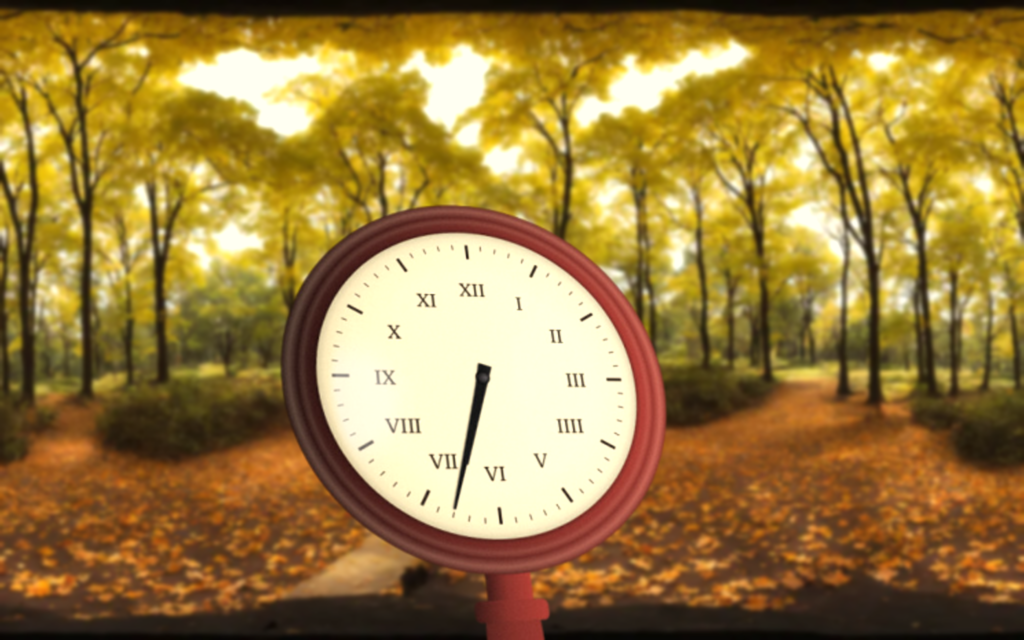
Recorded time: 6:33
